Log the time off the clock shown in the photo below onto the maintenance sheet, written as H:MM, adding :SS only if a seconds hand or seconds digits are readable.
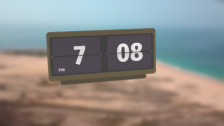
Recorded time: 7:08
